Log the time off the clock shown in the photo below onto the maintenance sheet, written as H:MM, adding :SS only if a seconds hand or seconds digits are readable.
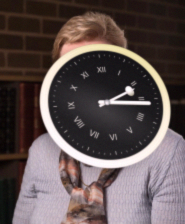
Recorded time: 2:16
